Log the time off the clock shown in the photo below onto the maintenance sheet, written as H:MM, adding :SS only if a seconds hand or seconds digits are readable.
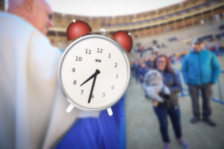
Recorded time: 7:31
